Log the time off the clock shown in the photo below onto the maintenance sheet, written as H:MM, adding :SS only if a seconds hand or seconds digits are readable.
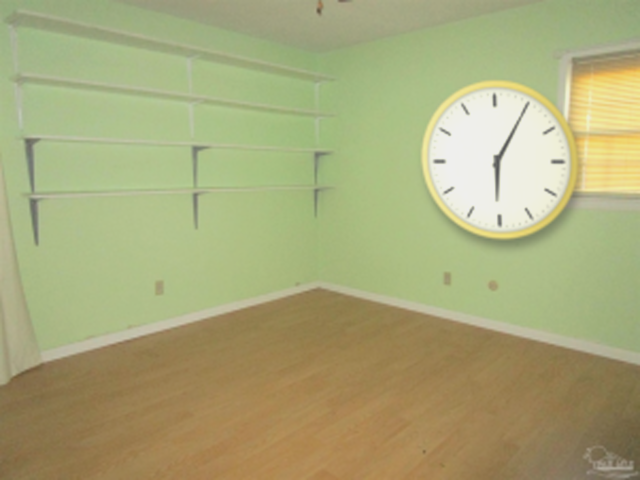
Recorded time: 6:05
